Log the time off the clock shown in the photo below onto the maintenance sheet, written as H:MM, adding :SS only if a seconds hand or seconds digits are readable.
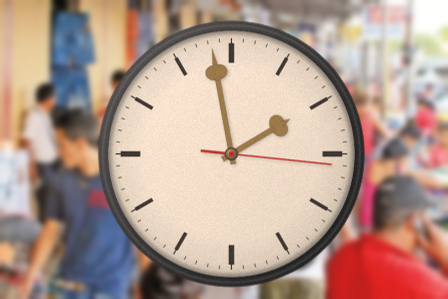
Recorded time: 1:58:16
